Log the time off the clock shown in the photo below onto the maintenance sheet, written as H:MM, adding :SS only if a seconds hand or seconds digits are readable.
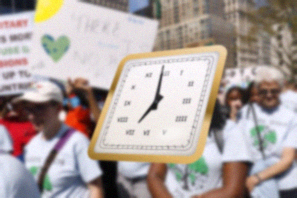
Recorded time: 6:59
